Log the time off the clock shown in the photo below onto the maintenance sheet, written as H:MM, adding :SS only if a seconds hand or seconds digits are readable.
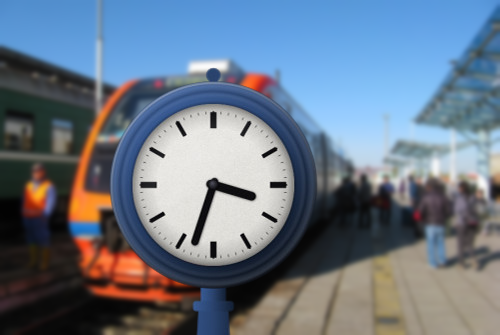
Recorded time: 3:33
